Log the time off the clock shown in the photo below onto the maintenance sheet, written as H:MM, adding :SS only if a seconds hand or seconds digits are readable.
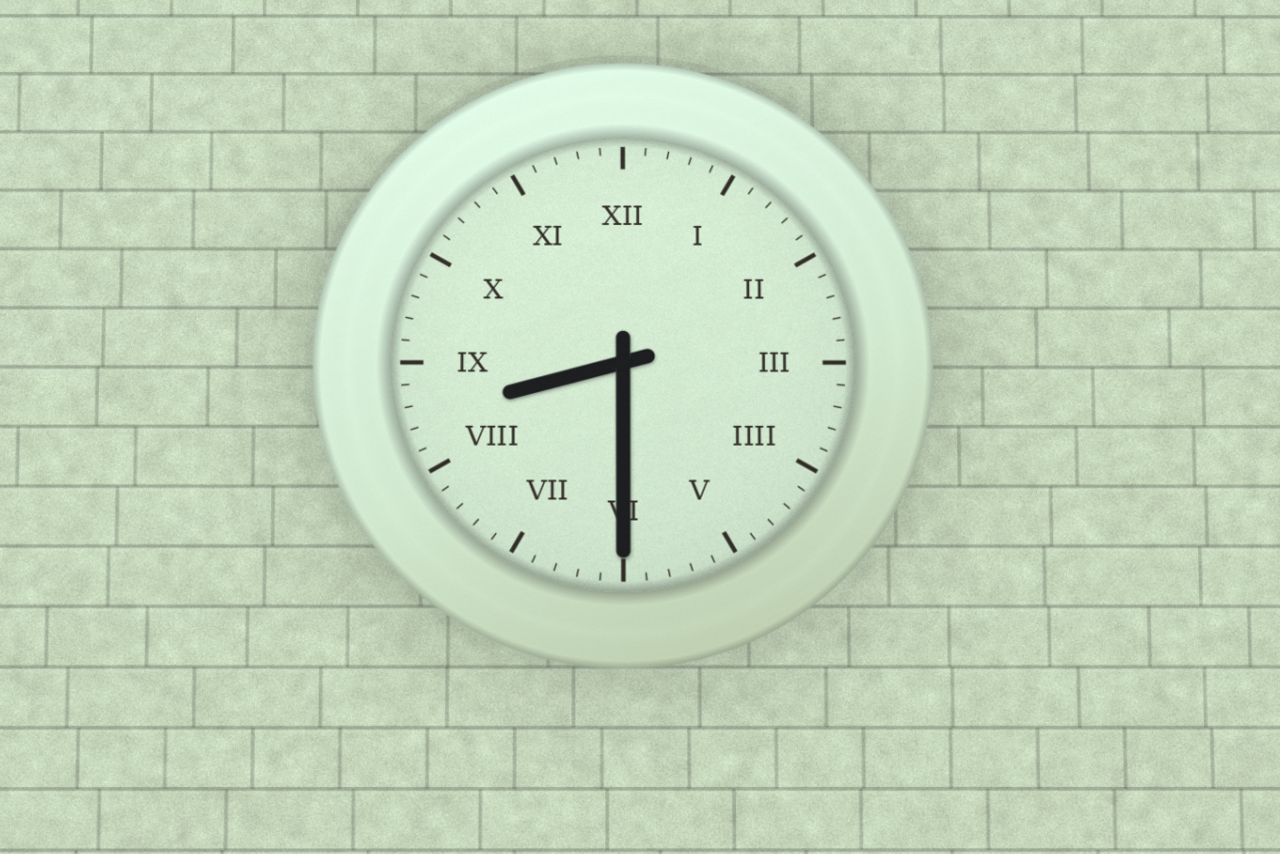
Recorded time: 8:30
